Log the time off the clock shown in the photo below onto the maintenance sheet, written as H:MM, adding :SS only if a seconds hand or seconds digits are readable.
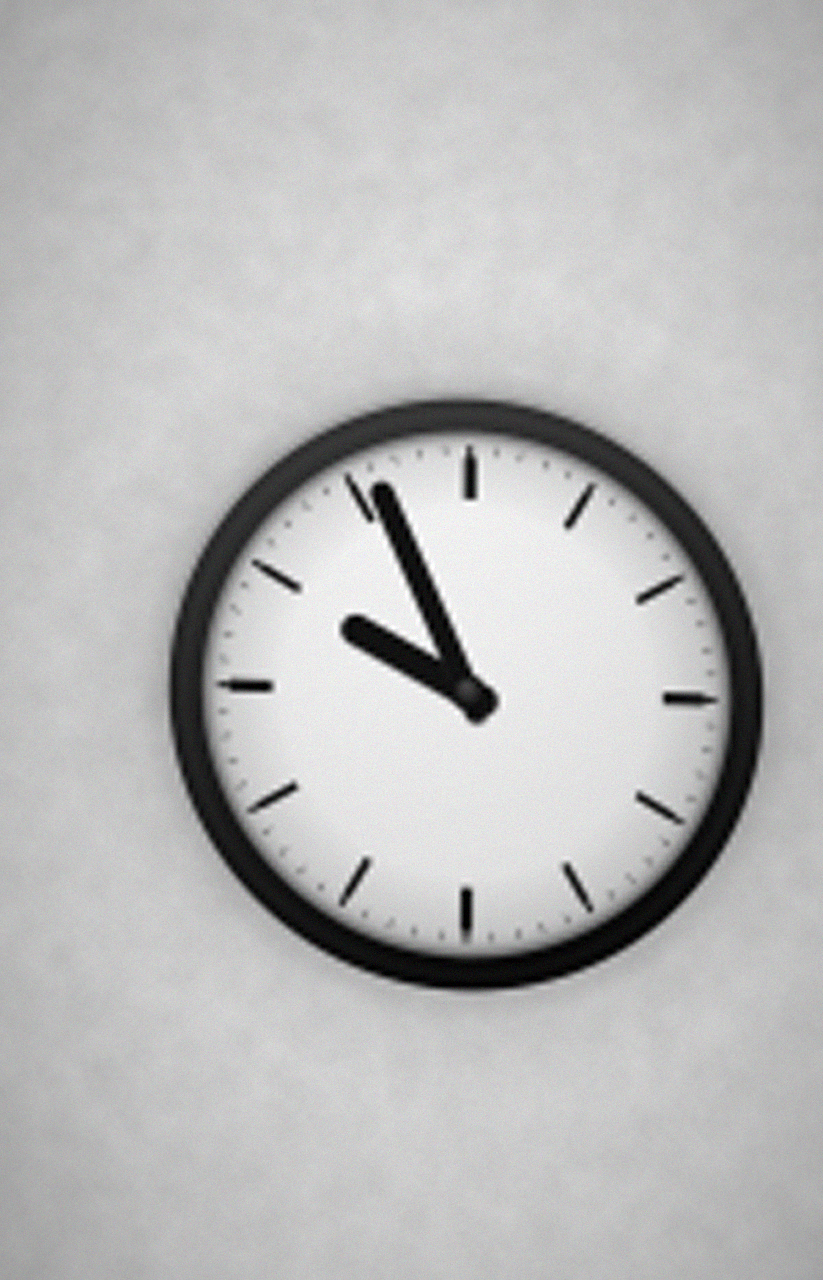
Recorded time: 9:56
